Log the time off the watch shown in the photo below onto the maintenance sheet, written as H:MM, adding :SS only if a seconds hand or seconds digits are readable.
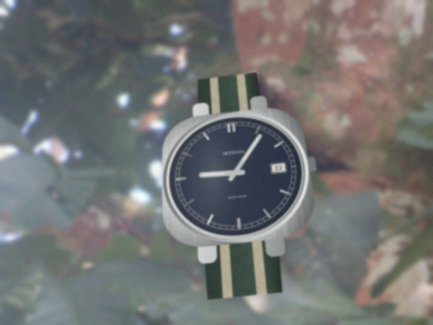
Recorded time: 9:06
